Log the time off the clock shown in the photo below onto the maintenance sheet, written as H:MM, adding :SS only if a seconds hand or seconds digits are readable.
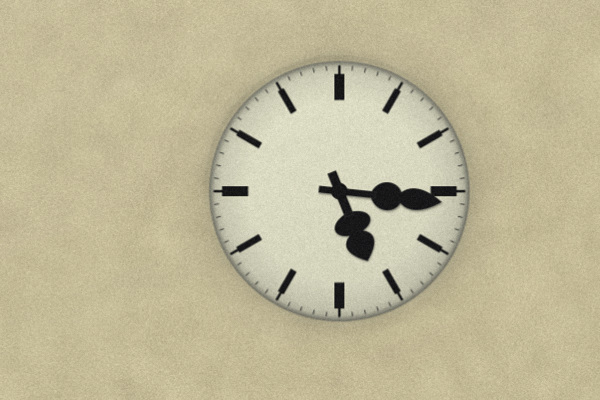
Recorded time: 5:16
